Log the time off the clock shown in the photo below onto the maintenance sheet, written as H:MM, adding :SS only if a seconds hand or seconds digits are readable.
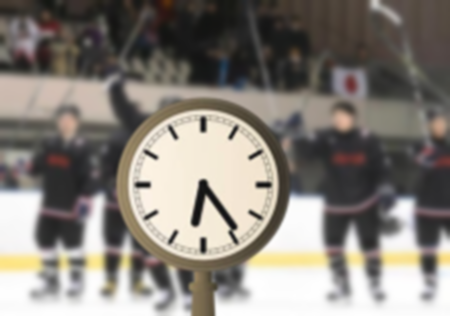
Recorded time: 6:24
